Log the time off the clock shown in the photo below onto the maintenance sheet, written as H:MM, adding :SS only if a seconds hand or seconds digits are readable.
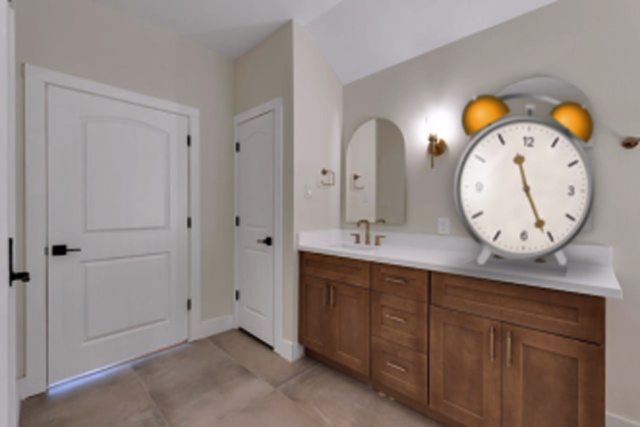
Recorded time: 11:26
